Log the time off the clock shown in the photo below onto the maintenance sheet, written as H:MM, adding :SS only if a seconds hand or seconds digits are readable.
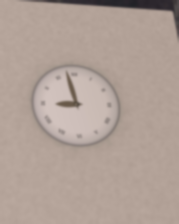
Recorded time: 8:58
